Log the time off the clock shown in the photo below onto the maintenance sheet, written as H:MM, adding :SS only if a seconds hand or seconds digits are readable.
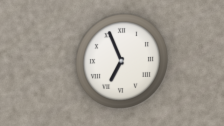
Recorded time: 6:56
